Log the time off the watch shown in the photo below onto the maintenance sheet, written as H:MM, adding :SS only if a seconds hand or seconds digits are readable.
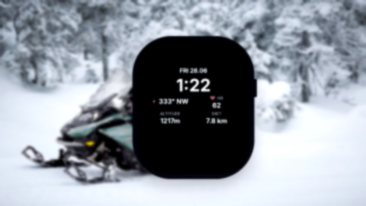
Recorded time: 1:22
